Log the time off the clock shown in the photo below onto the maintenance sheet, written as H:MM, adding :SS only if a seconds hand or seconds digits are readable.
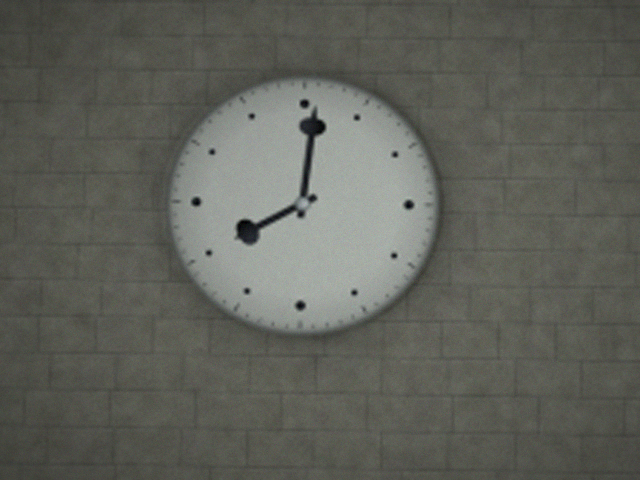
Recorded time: 8:01
